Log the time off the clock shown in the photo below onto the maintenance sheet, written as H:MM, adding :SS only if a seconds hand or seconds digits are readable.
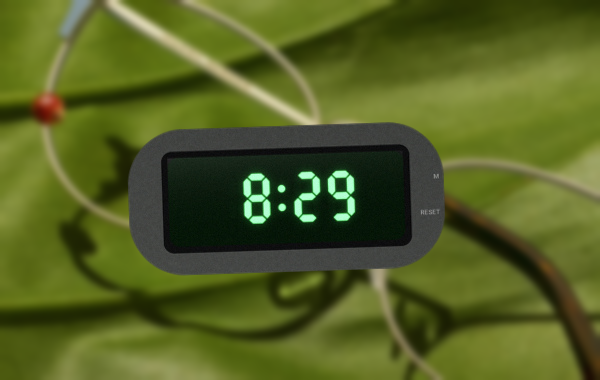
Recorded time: 8:29
